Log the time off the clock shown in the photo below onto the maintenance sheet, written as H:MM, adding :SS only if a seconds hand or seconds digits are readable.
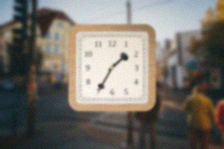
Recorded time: 1:35
